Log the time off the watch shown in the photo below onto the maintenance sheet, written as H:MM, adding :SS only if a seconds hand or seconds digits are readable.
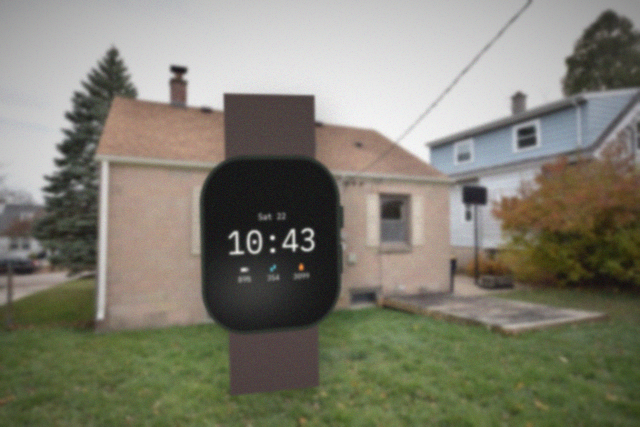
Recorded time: 10:43
